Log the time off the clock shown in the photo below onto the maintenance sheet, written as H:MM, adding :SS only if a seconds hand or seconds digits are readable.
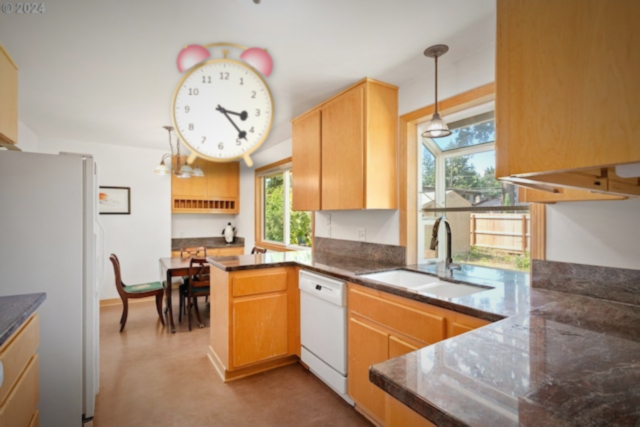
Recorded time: 3:23
